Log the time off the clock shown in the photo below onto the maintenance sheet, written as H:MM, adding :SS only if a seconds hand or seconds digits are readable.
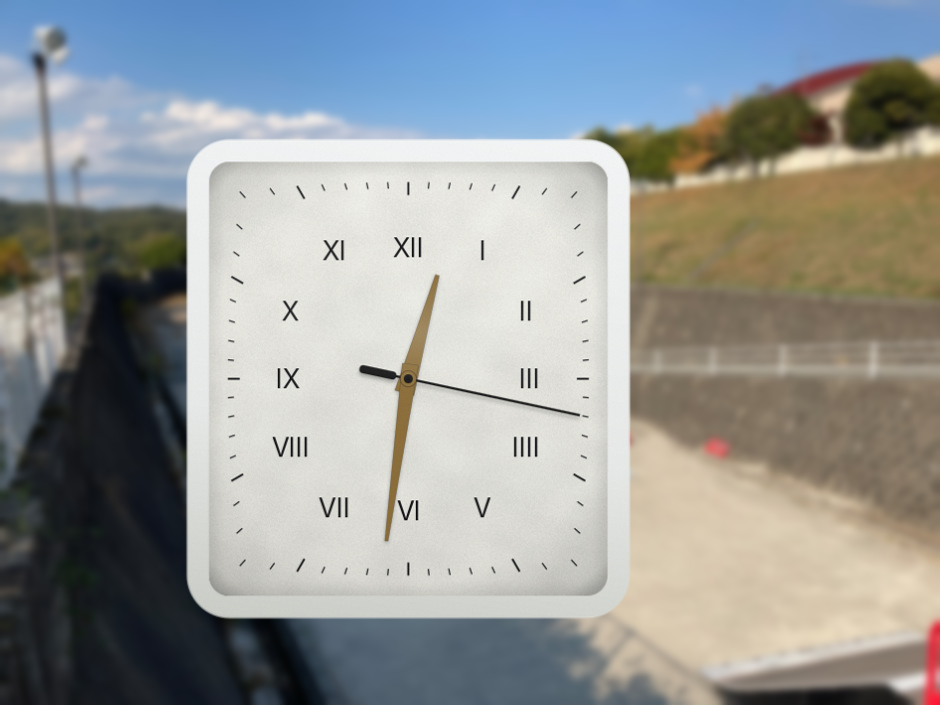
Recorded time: 12:31:17
